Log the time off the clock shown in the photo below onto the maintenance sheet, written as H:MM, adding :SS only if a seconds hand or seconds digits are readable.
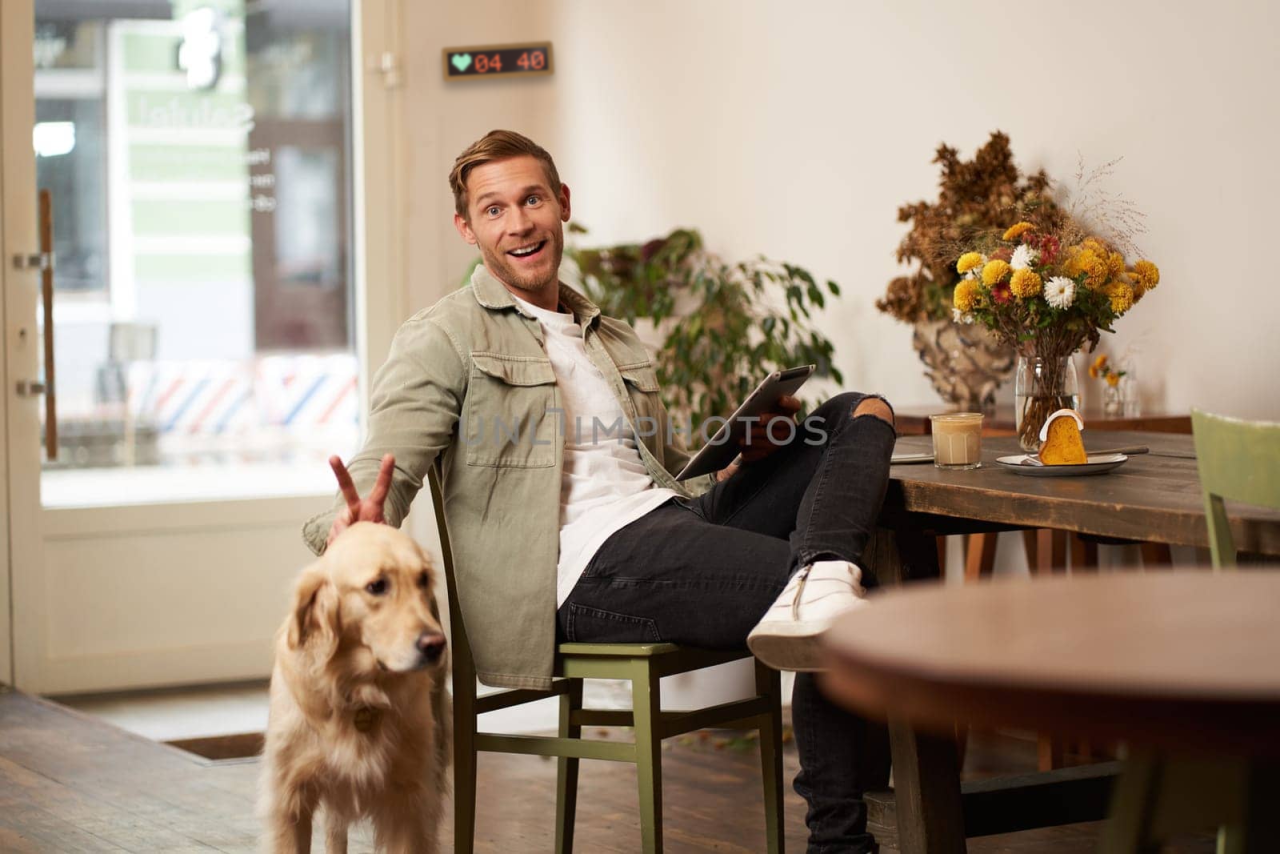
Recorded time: 4:40
